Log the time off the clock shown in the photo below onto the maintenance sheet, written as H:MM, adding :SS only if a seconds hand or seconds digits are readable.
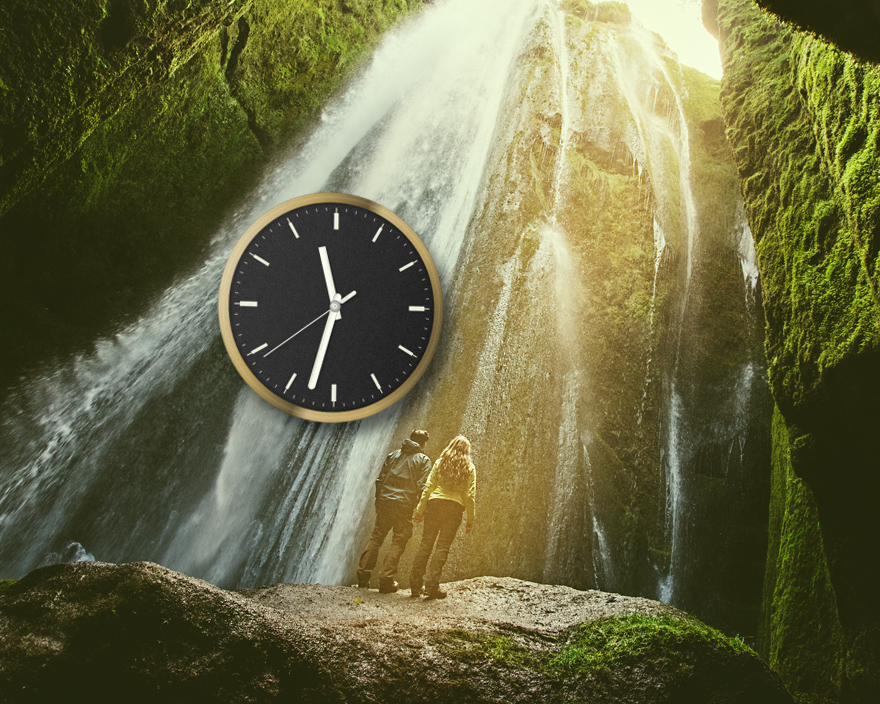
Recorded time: 11:32:39
